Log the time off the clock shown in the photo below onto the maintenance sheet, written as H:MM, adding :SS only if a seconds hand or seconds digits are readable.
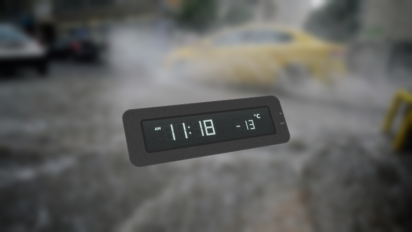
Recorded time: 11:18
